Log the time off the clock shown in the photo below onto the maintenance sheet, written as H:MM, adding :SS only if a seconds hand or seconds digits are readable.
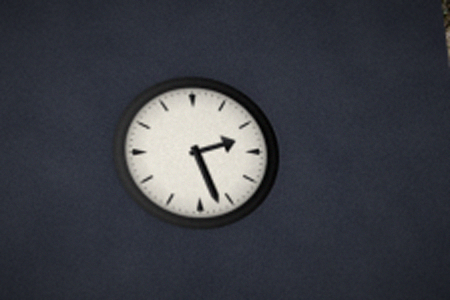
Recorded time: 2:27
